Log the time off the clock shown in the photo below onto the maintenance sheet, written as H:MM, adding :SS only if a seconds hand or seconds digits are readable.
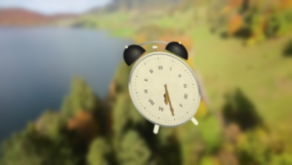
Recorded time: 6:30
